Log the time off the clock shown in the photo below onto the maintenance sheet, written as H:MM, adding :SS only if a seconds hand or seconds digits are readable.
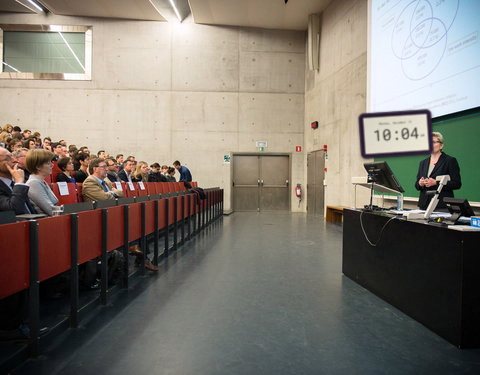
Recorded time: 10:04
